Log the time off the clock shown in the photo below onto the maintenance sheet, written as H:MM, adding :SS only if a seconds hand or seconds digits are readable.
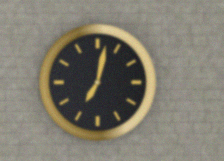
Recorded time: 7:02
